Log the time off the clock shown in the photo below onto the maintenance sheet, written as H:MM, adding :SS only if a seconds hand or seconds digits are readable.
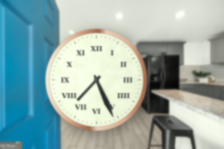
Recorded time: 7:26
